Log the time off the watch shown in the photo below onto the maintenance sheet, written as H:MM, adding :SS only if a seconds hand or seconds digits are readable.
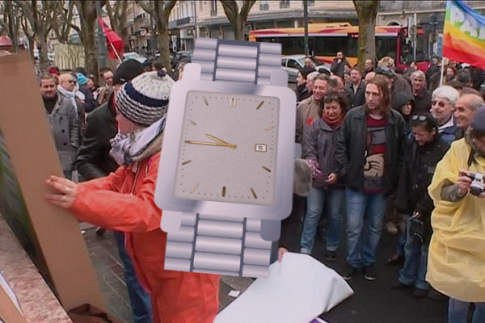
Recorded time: 9:45
